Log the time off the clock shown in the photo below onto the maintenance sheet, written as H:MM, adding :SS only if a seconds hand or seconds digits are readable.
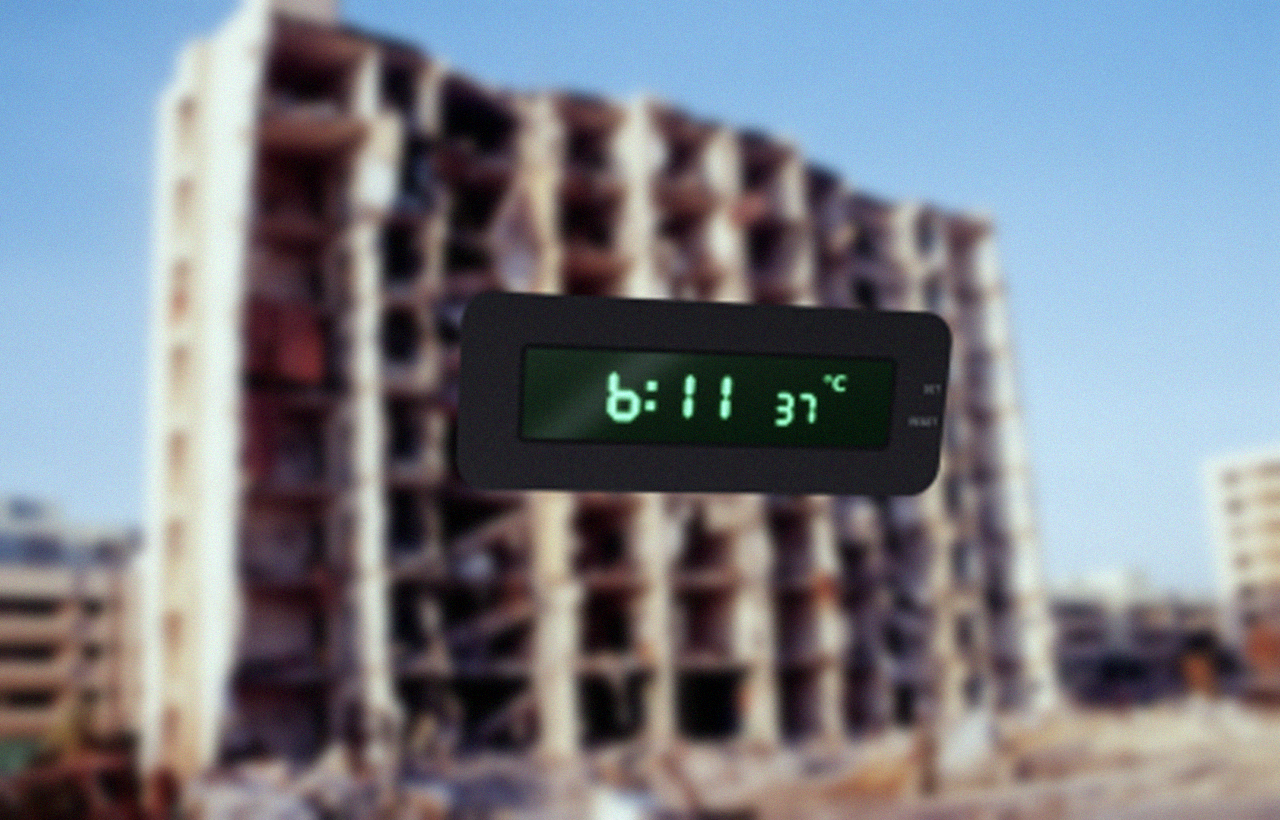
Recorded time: 6:11
